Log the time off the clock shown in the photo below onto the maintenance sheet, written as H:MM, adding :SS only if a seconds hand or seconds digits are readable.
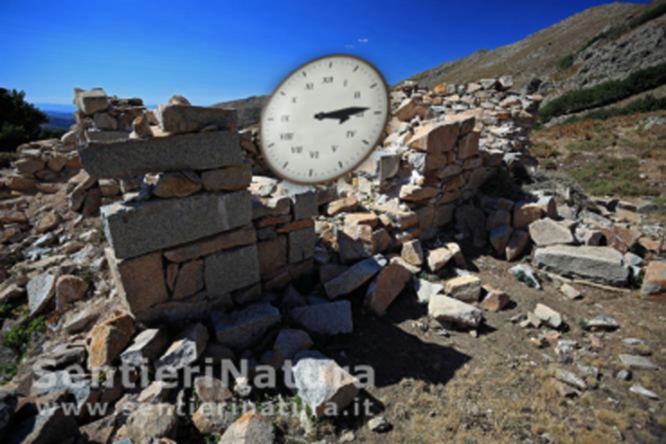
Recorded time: 3:14
